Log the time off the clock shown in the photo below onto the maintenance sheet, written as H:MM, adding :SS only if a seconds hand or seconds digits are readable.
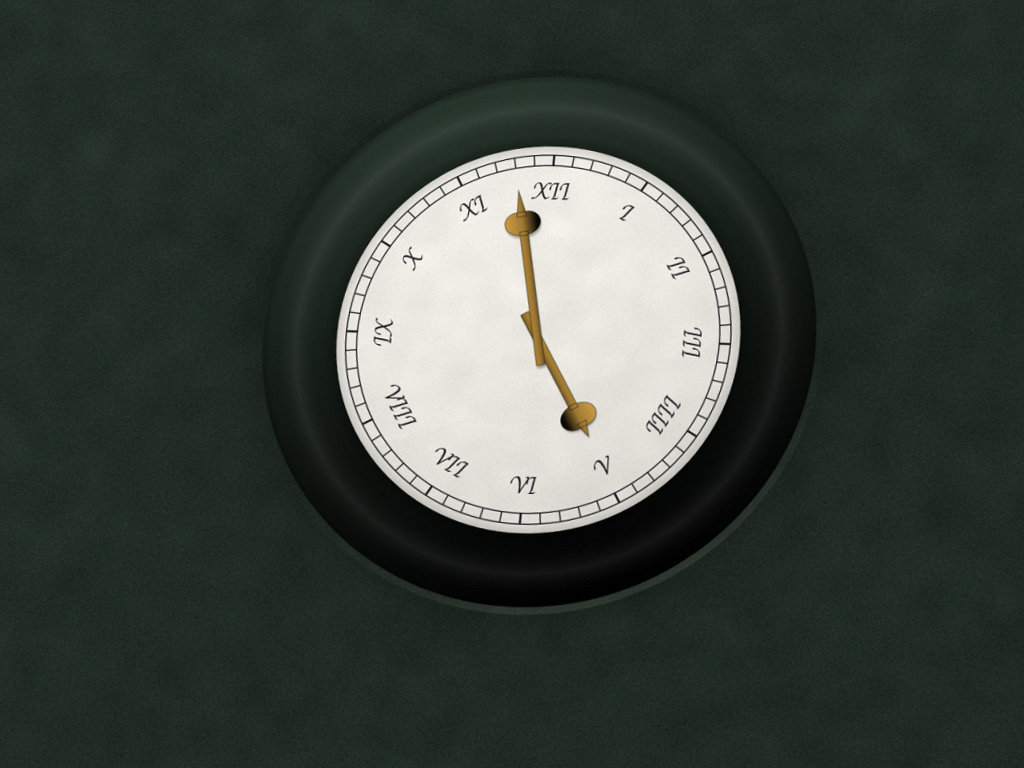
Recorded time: 4:58
